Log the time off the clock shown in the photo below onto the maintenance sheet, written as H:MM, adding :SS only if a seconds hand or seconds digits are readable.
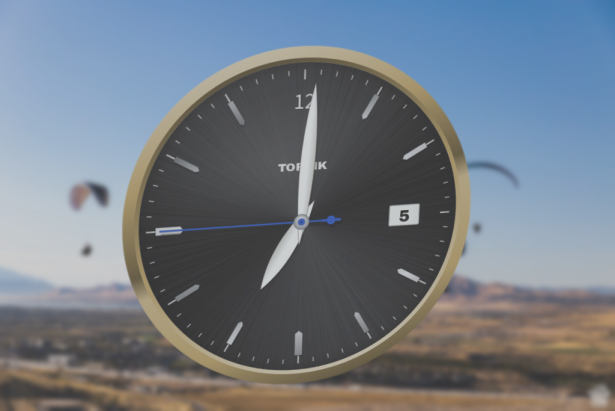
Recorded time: 7:00:45
